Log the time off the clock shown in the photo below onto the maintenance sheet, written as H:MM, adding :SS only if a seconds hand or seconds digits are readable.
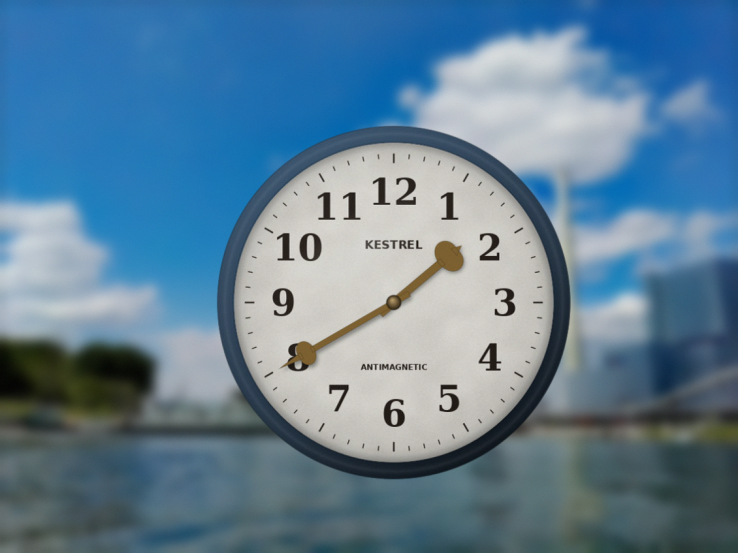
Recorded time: 1:40
